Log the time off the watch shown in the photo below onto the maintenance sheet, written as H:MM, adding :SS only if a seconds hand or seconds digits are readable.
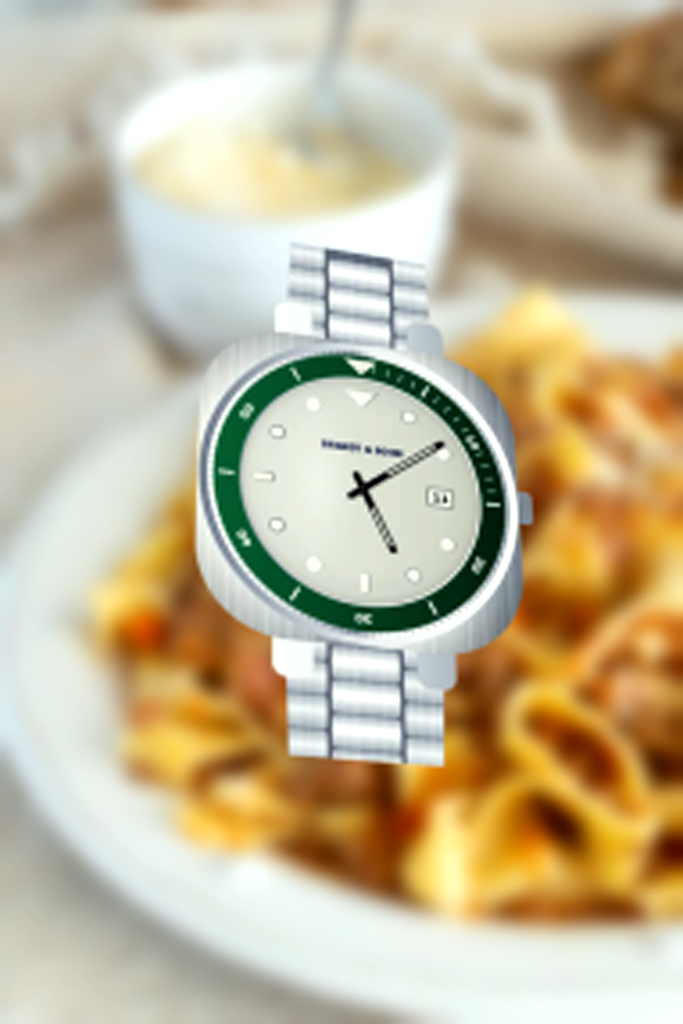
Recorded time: 5:09
